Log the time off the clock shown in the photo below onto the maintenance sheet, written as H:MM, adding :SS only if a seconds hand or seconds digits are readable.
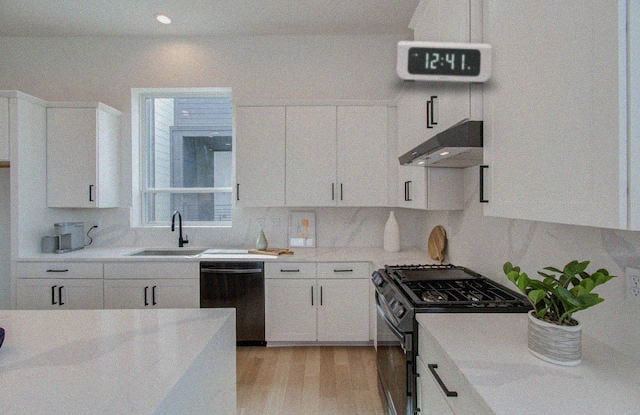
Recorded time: 12:41
